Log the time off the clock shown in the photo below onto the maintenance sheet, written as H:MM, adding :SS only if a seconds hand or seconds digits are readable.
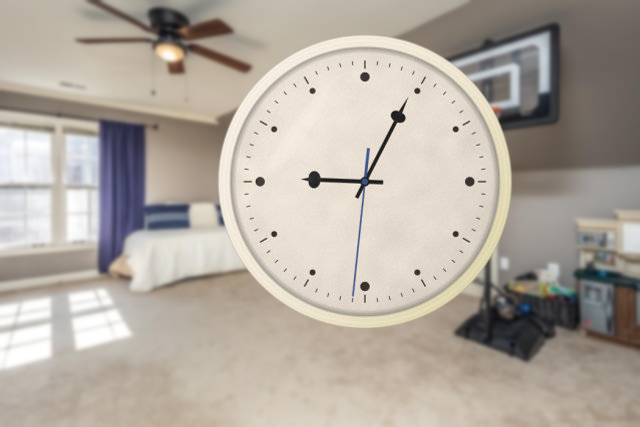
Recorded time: 9:04:31
